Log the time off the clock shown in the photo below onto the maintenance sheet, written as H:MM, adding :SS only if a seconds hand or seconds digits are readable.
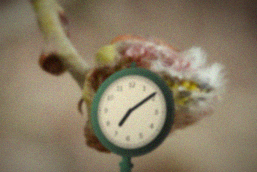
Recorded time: 7:09
